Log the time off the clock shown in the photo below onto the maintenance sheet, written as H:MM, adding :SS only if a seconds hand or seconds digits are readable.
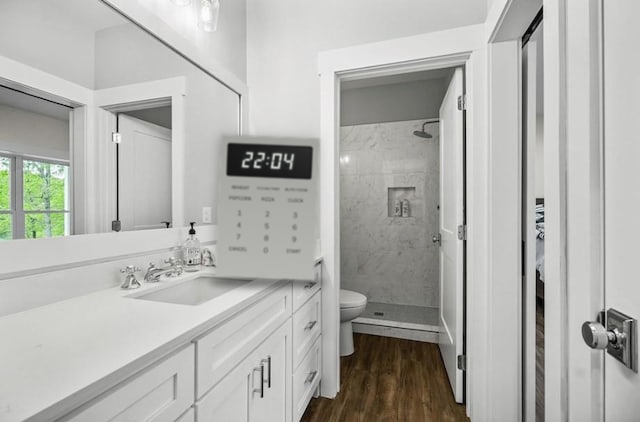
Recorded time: 22:04
